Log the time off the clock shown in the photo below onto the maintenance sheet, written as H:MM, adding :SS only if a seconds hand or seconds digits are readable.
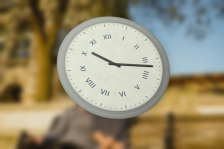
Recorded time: 10:17
